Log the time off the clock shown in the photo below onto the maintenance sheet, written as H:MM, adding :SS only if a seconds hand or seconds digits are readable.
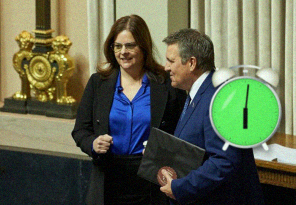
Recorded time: 6:01
